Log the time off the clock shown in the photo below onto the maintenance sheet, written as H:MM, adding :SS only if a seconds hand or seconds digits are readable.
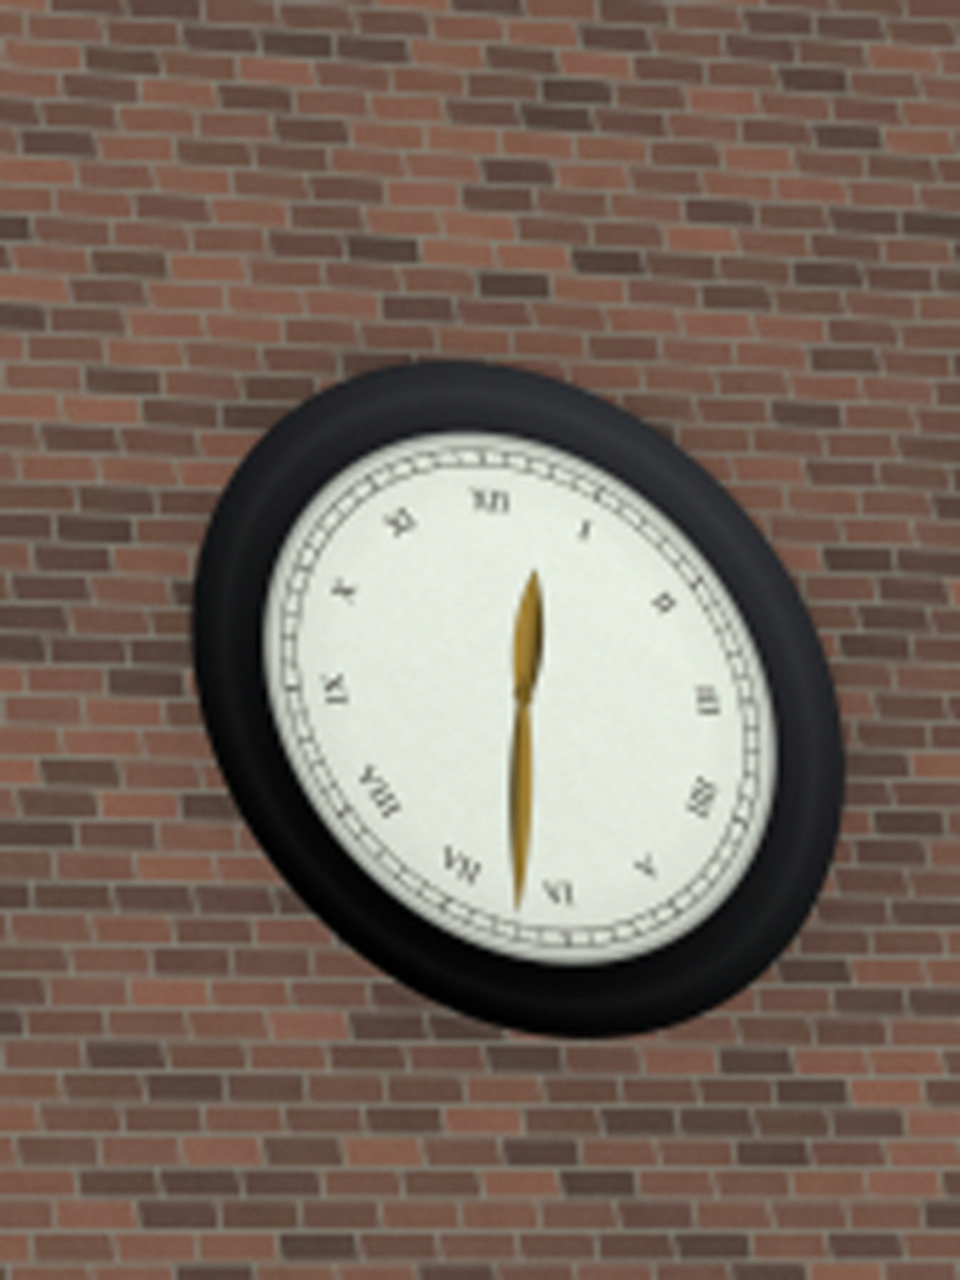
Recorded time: 12:32
